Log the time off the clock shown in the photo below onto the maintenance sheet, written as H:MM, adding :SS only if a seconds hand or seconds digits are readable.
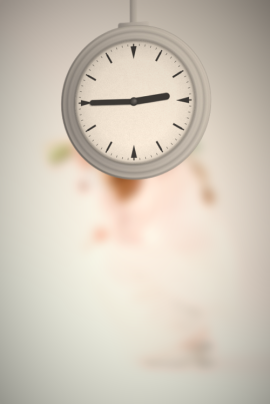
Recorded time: 2:45
